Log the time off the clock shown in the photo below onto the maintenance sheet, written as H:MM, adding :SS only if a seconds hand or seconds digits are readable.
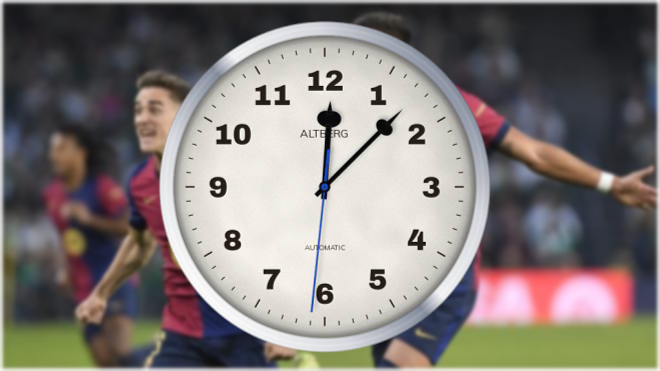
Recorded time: 12:07:31
